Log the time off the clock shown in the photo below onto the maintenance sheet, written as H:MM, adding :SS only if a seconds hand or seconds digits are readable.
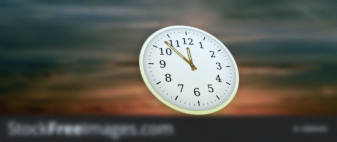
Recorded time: 11:53
